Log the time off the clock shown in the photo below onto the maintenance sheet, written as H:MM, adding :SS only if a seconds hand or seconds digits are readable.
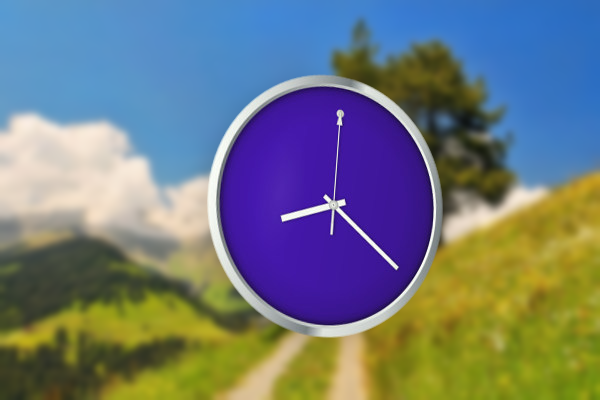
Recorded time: 8:21:00
